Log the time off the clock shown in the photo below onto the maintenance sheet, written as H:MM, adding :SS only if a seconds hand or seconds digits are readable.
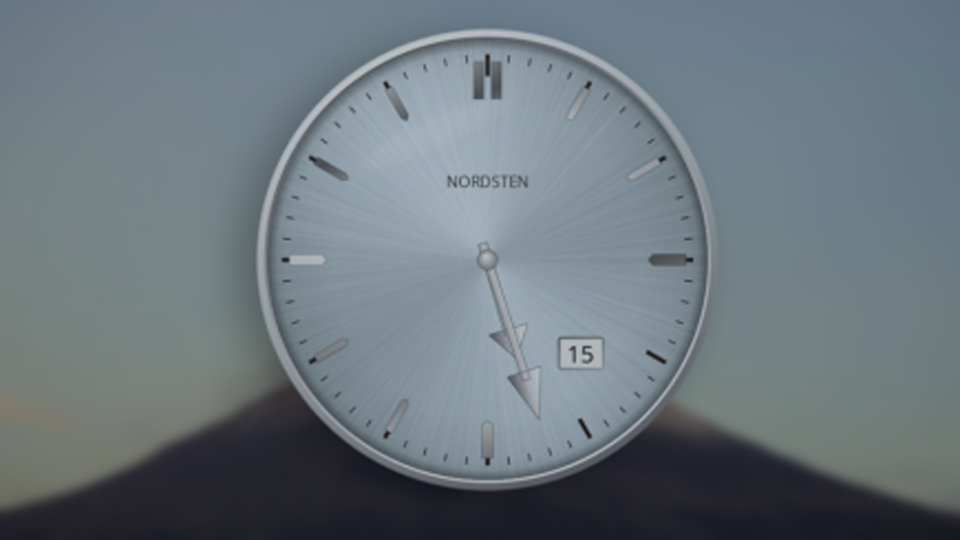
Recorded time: 5:27
